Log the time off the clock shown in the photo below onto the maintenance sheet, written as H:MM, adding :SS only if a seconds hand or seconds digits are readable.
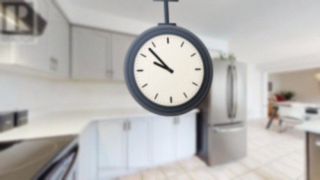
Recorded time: 9:53
